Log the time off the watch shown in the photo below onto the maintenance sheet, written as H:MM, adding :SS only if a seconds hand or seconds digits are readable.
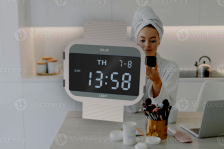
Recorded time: 13:58
